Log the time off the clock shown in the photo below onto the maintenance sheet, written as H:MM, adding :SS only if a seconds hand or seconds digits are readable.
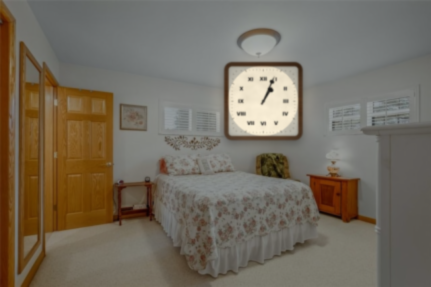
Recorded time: 1:04
